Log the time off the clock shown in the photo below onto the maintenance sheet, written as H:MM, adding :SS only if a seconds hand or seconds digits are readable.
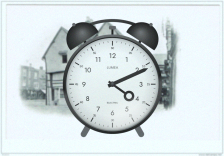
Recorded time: 4:11
